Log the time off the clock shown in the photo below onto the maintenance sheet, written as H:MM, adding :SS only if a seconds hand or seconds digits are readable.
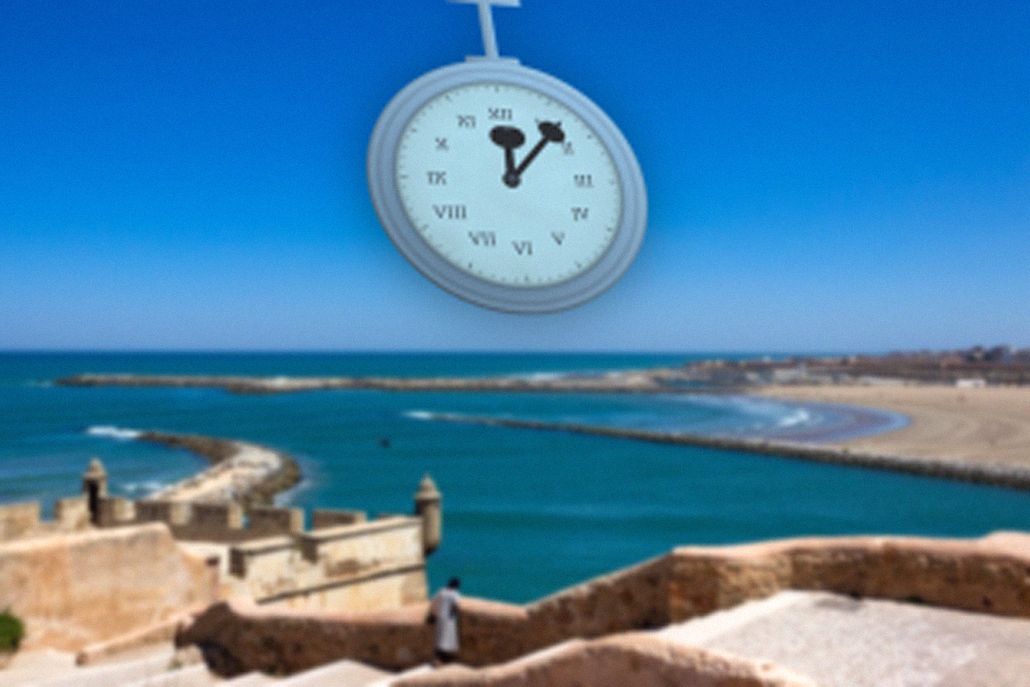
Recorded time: 12:07
